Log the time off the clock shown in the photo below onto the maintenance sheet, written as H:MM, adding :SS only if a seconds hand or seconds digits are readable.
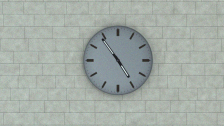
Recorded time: 4:54
